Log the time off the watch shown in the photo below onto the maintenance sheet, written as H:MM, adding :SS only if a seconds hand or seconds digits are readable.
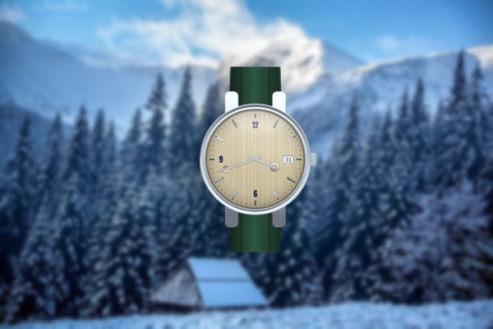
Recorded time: 3:42
